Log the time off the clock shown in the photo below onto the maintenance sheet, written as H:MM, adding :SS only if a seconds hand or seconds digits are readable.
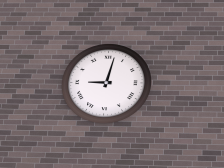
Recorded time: 9:02
